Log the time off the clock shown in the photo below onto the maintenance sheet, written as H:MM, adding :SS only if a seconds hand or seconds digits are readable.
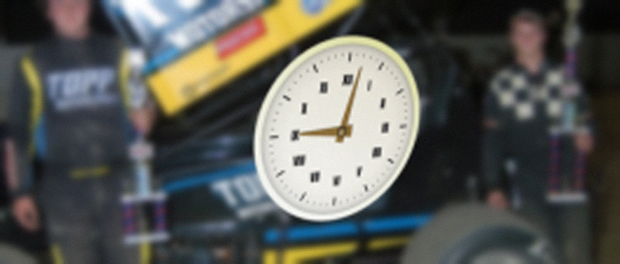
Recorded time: 9:02
